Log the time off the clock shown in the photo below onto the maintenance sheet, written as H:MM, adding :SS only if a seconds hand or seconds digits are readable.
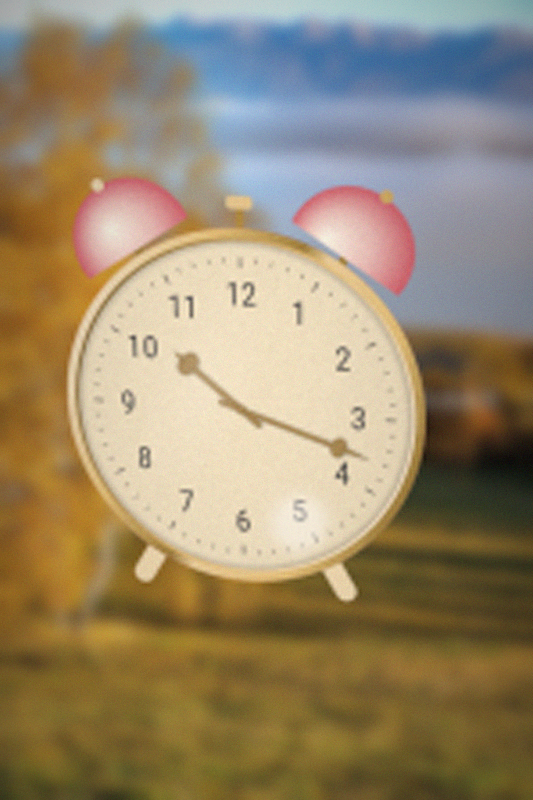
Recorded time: 10:18
